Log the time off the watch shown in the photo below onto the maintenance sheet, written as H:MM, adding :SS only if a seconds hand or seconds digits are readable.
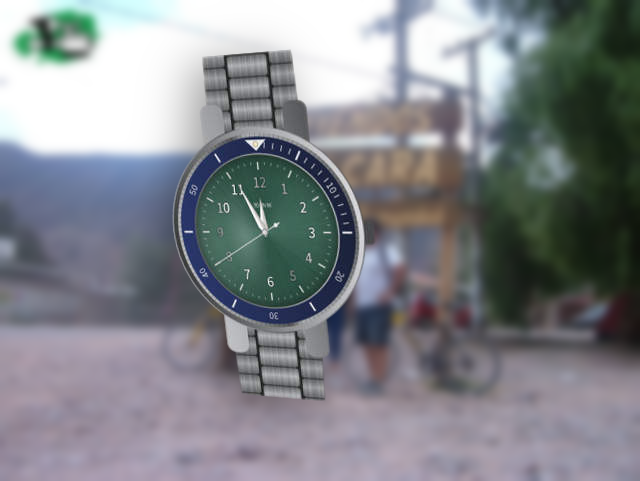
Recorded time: 11:55:40
